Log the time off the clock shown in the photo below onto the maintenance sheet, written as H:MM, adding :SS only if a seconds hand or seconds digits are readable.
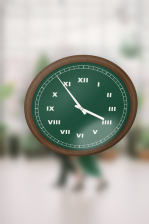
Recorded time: 3:54
